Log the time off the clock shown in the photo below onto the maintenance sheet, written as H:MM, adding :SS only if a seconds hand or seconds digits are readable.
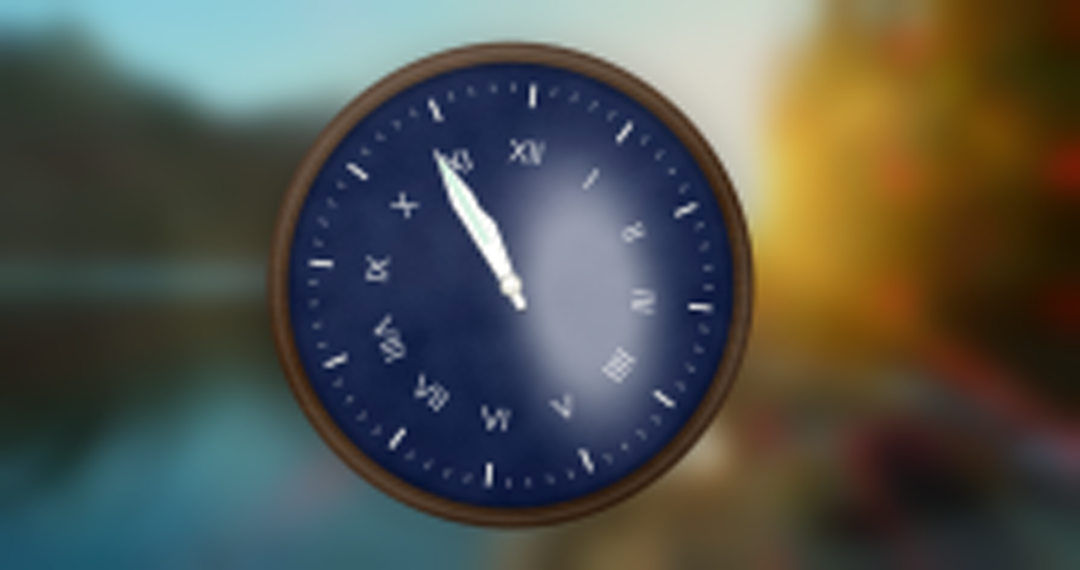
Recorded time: 10:54
